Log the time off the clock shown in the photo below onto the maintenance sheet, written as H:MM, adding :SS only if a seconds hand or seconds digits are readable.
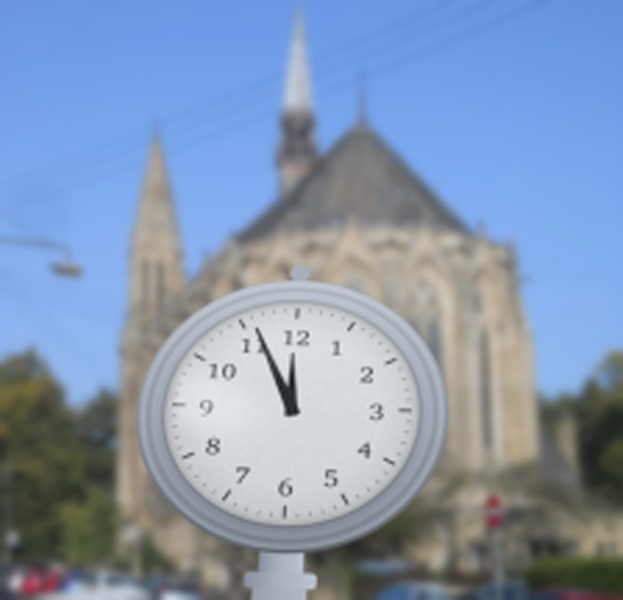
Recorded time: 11:56
